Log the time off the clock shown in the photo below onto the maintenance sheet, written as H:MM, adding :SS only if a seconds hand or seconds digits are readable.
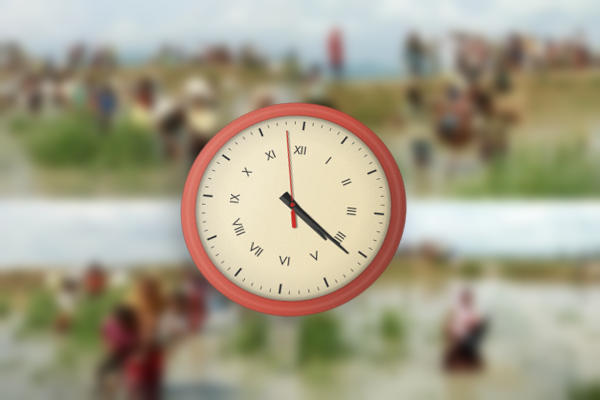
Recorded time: 4:20:58
